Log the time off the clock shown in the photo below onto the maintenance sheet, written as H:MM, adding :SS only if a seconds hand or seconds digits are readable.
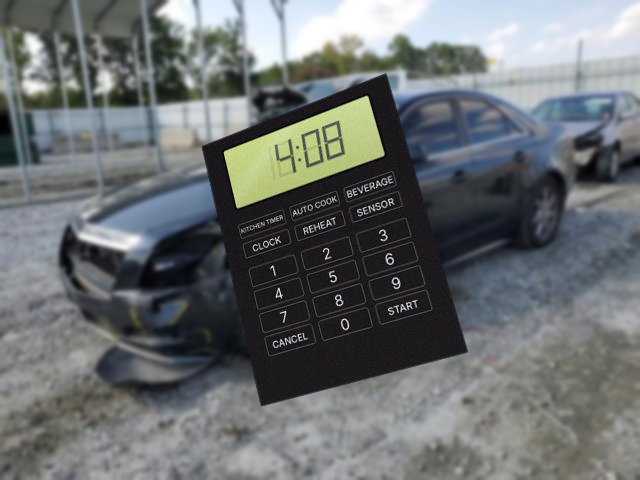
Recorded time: 4:08
